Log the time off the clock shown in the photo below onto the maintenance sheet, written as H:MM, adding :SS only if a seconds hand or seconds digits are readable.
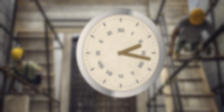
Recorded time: 2:17
